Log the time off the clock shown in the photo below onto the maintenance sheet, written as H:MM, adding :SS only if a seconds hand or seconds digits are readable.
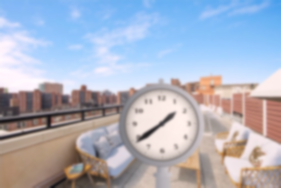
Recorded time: 1:39
